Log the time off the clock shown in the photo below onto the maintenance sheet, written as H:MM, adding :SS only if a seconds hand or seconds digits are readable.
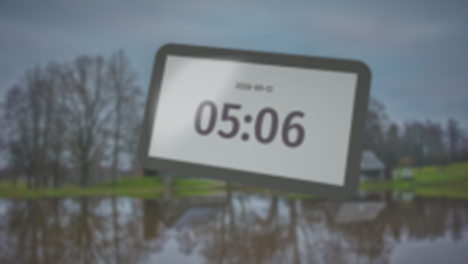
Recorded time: 5:06
